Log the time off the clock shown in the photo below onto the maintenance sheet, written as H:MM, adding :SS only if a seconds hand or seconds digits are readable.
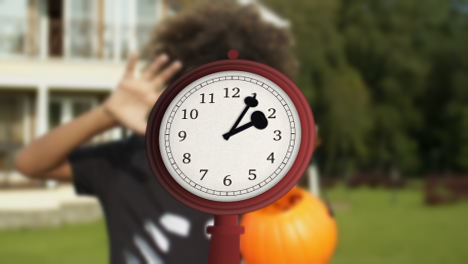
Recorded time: 2:05
